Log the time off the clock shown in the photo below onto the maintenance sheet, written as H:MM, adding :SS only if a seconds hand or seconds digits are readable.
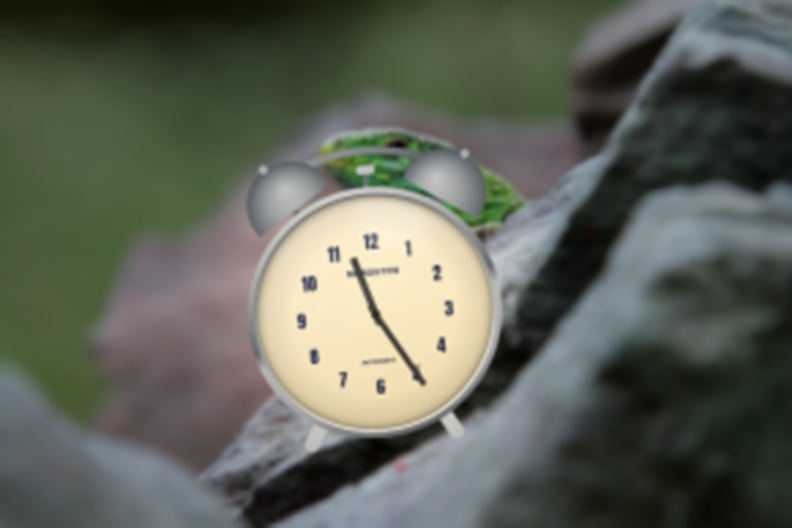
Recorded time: 11:25
